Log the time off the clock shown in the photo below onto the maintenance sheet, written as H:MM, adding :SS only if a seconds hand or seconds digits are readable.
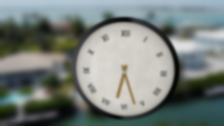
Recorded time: 6:27
